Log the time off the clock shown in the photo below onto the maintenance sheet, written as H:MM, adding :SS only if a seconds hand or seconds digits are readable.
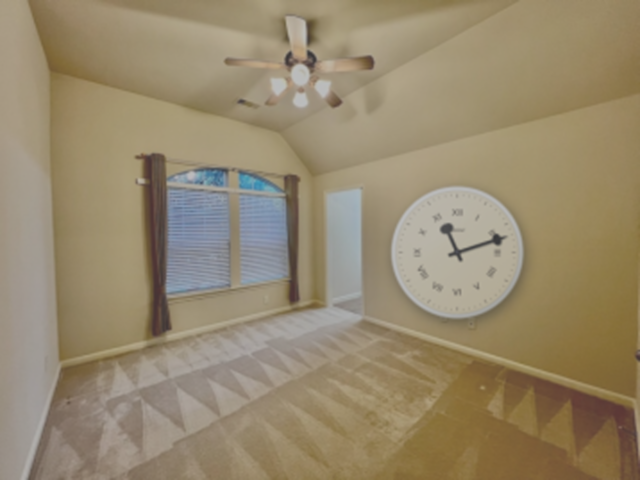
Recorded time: 11:12
